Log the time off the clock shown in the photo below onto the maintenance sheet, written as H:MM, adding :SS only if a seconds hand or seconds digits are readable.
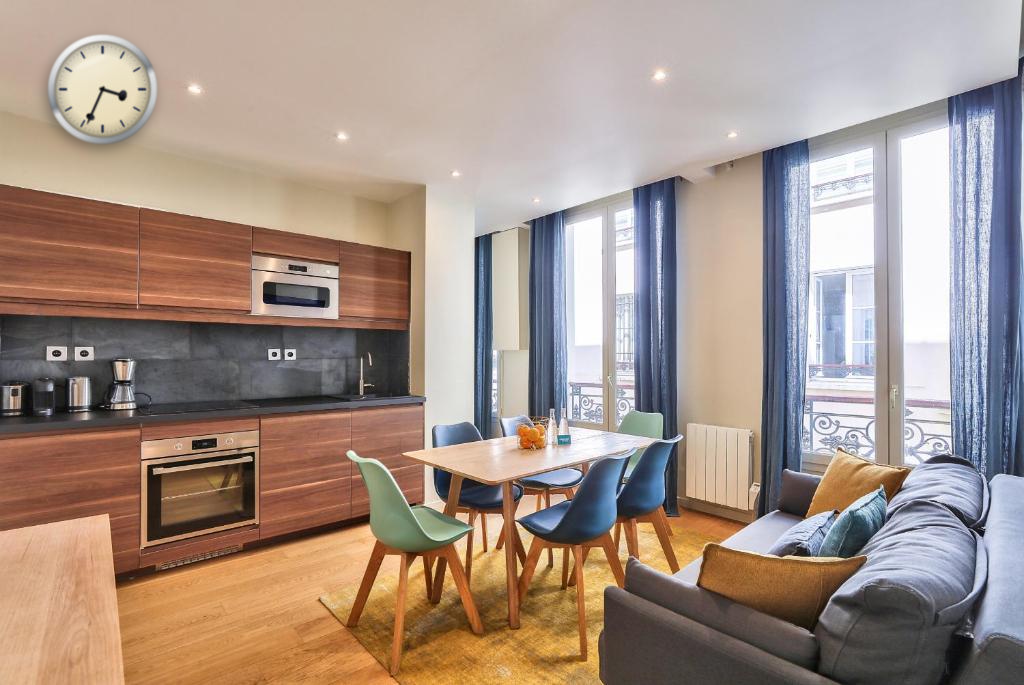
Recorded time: 3:34
